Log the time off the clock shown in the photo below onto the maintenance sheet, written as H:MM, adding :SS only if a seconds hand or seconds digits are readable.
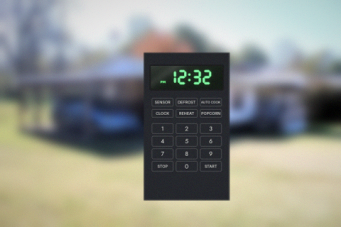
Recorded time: 12:32
